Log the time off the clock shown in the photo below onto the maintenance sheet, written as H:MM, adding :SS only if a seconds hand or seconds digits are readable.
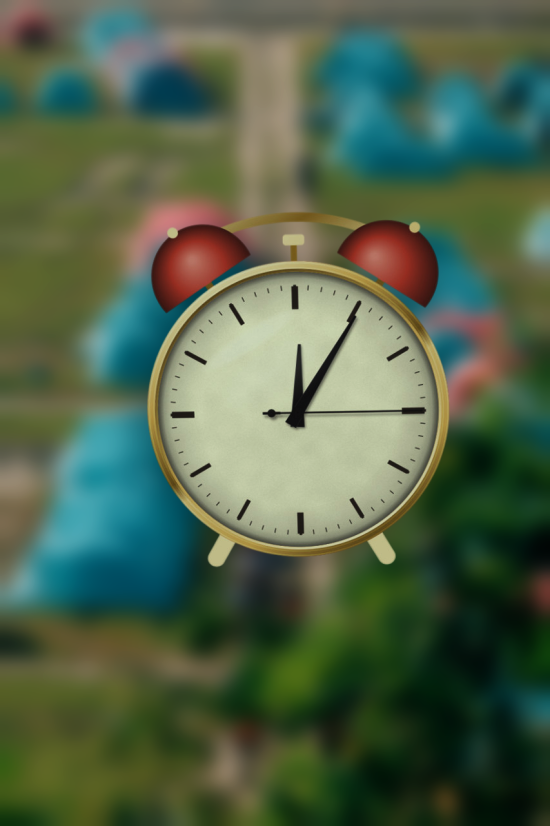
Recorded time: 12:05:15
